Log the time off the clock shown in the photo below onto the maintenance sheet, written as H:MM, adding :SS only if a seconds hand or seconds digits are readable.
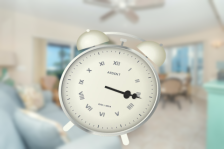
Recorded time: 3:16
